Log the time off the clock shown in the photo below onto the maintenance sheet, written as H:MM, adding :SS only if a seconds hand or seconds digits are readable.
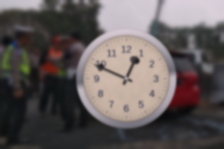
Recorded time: 12:49
